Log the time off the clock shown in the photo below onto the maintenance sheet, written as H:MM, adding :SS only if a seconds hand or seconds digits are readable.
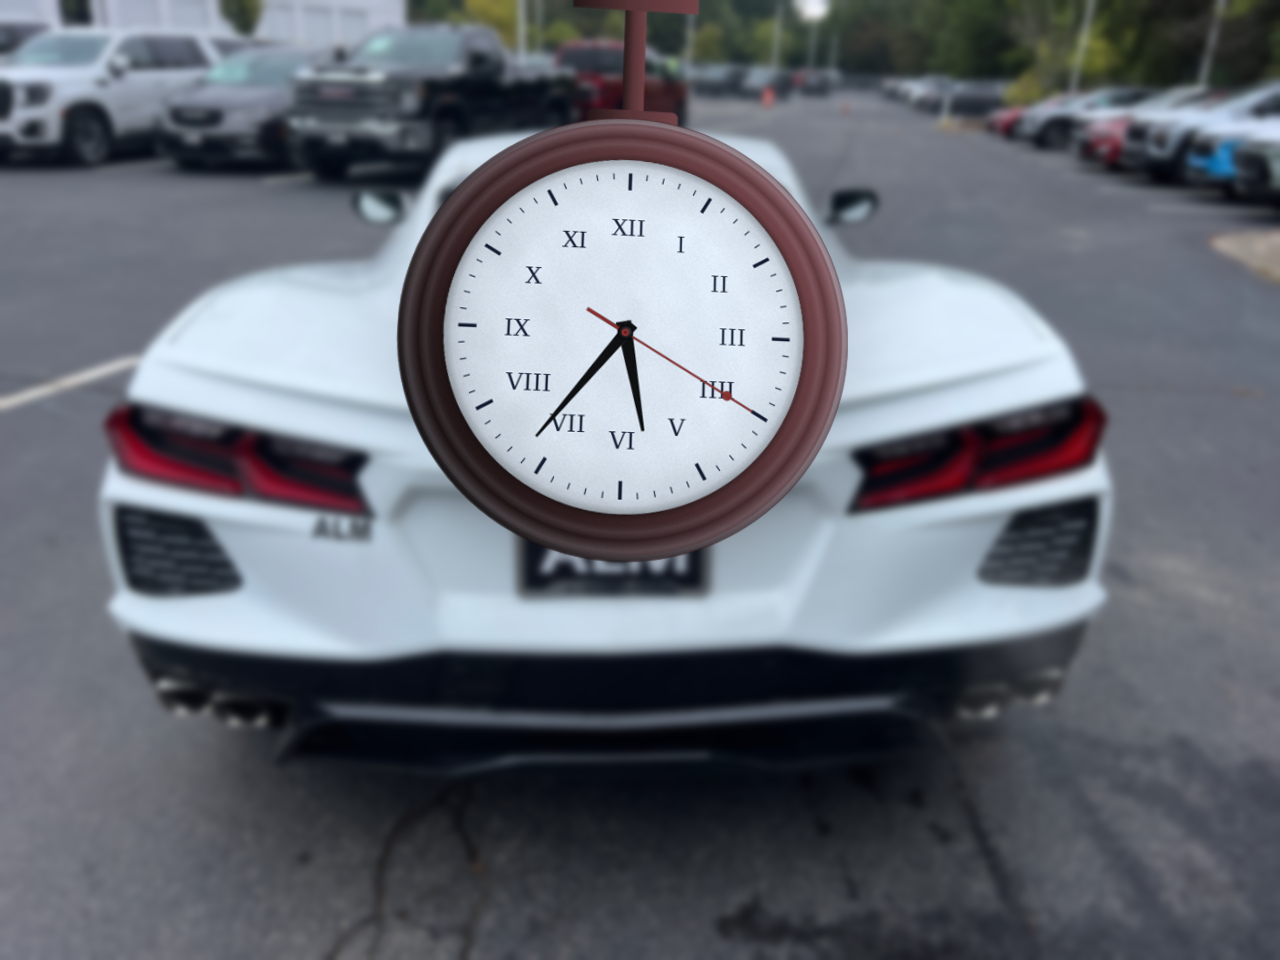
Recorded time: 5:36:20
